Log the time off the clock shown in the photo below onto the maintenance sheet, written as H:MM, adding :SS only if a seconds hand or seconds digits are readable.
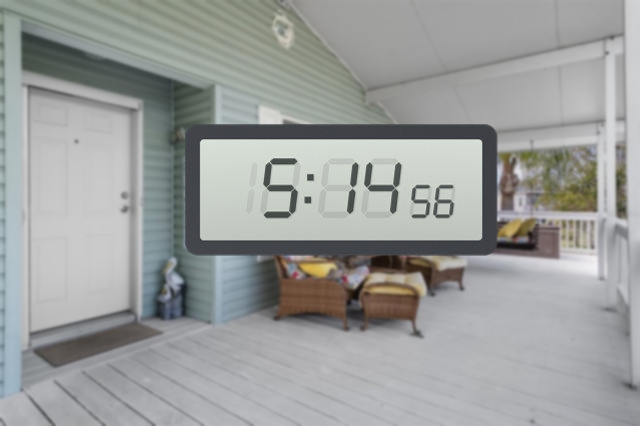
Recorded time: 5:14:56
